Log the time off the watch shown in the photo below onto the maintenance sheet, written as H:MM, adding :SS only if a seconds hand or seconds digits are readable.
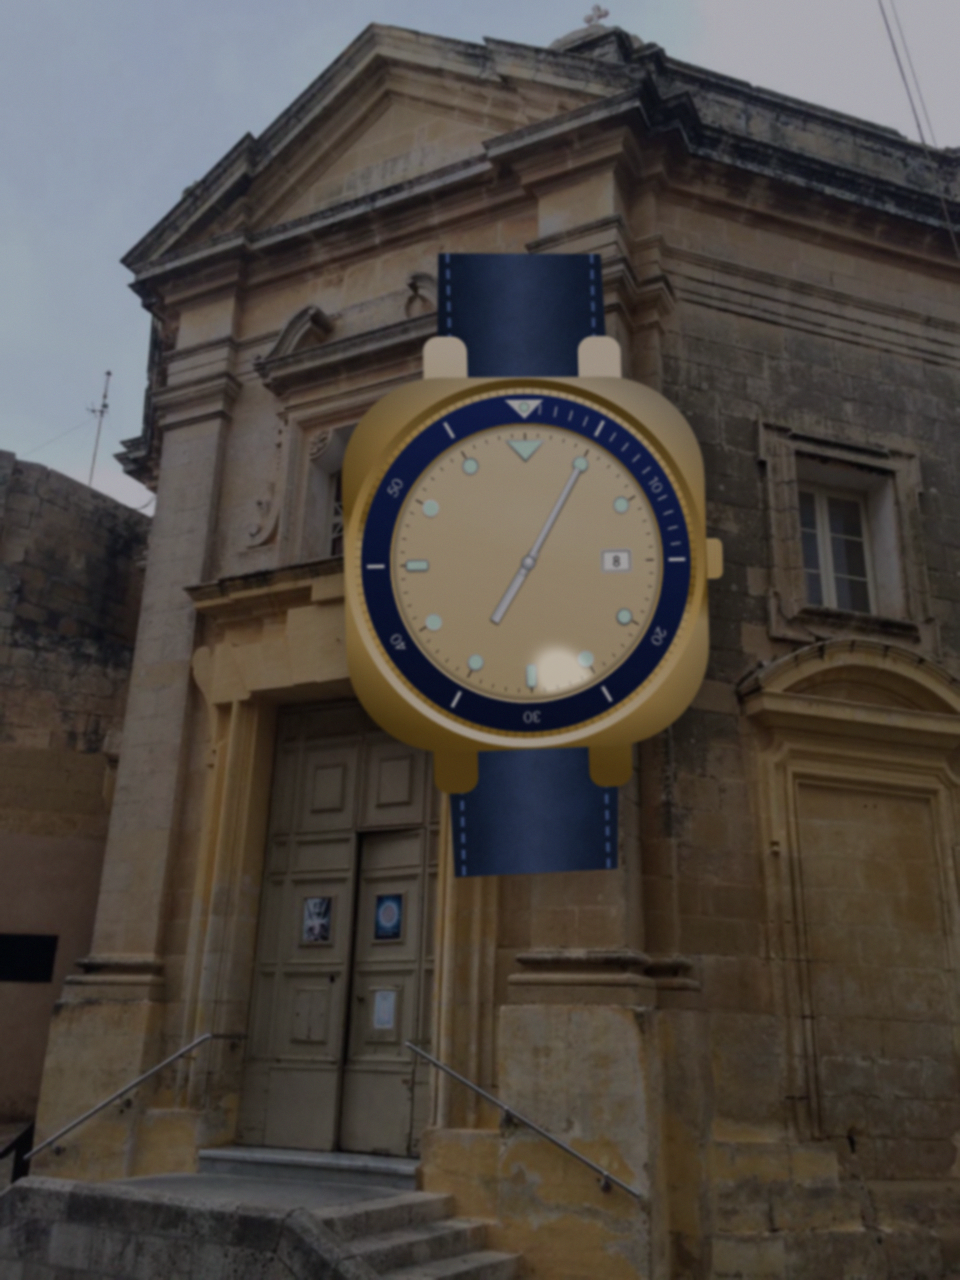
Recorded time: 7:05
